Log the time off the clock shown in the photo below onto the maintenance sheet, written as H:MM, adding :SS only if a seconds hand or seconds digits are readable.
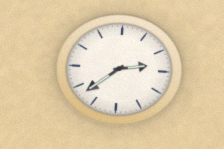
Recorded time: 2:38
